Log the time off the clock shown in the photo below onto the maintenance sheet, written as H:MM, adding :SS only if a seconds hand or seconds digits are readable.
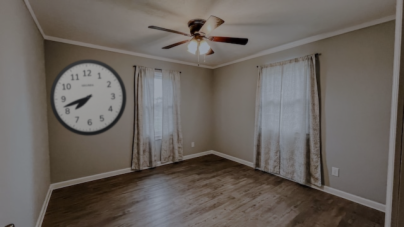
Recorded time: 7:42
